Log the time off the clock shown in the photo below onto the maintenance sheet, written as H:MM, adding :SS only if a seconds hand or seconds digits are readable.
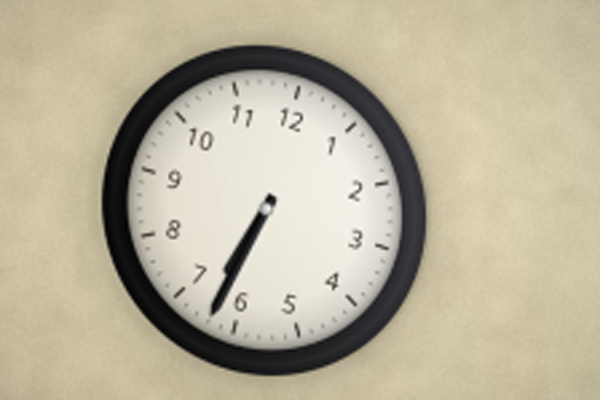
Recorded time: 6:32
